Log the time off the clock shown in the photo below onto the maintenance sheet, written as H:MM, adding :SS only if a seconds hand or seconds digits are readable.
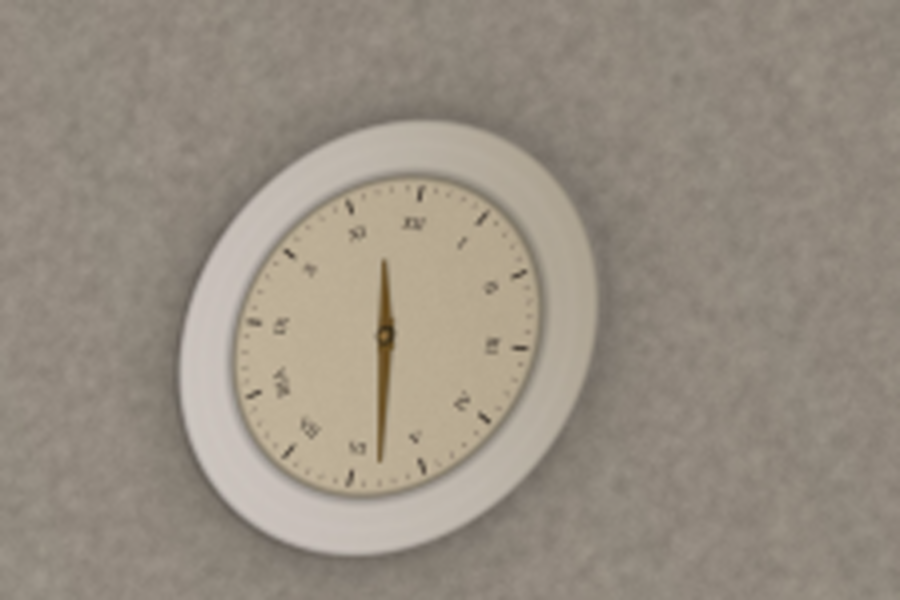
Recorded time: 11:28
